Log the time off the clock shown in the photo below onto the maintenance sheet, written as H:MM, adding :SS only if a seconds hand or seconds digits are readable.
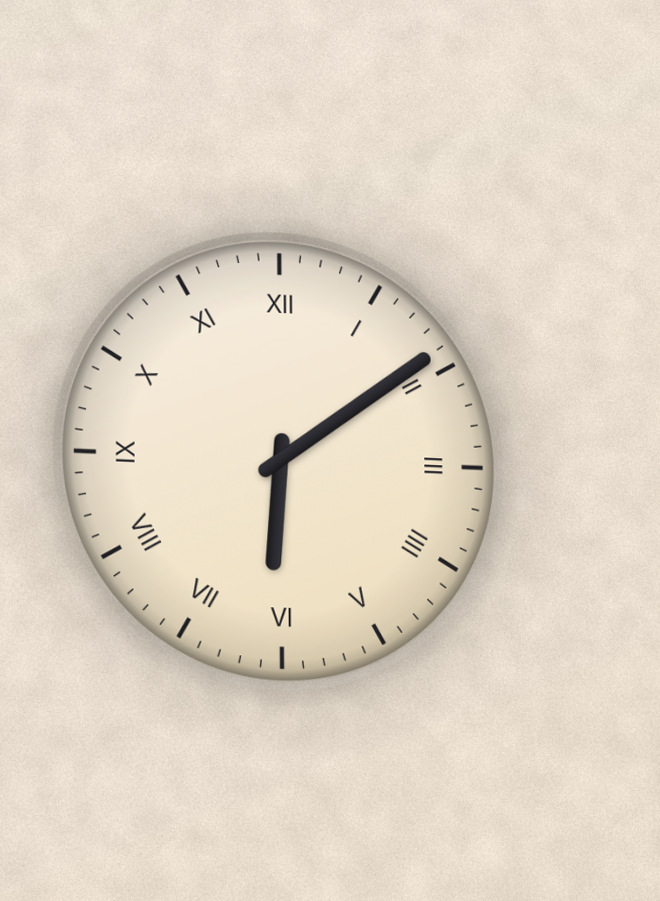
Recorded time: 6:09
